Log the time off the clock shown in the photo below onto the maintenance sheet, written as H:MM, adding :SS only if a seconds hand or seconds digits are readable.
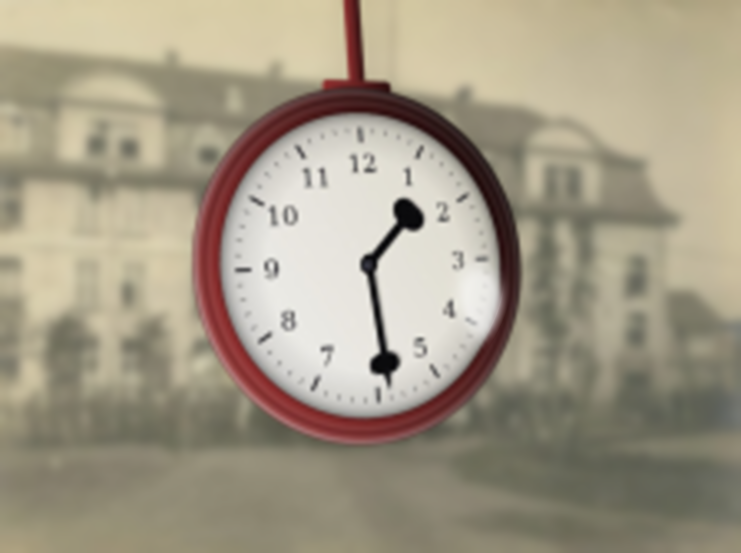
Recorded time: 1:29
